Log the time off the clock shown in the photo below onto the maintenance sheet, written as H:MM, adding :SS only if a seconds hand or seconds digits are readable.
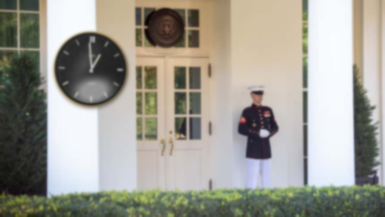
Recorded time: 12:59
